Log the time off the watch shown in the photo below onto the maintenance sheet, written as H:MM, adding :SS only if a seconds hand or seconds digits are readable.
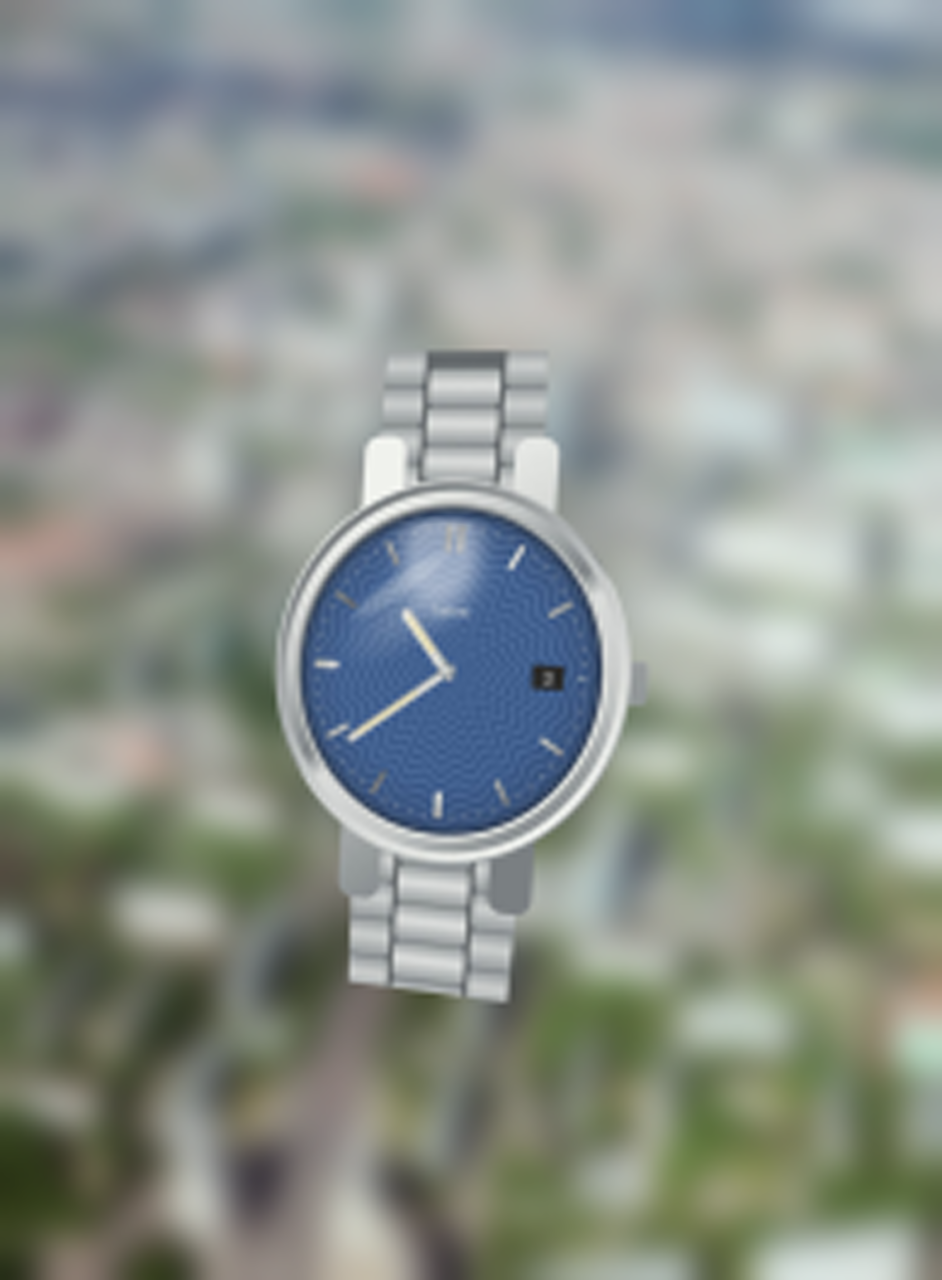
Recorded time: 10:39
